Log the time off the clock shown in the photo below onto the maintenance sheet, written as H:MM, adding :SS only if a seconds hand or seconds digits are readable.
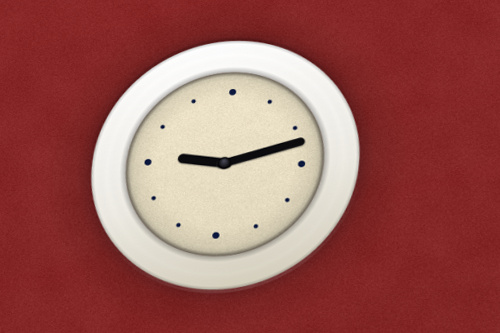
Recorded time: 9:12
